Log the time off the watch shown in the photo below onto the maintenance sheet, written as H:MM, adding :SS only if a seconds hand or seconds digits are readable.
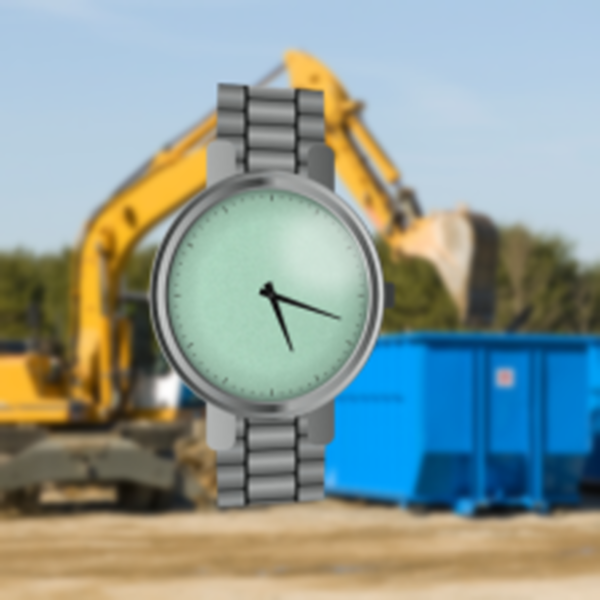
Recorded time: 5:18
